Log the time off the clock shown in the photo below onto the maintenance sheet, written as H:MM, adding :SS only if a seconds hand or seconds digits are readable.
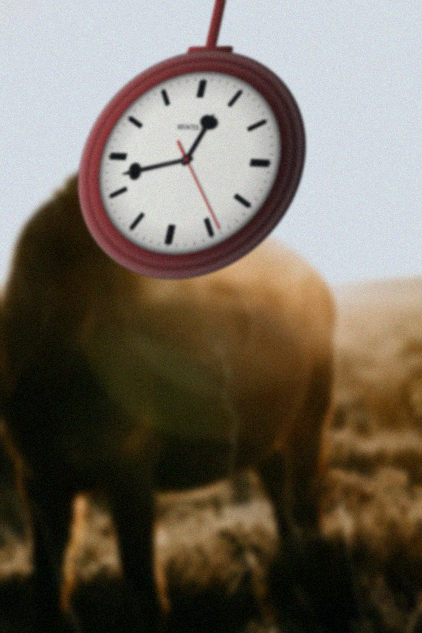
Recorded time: 12:42:24
